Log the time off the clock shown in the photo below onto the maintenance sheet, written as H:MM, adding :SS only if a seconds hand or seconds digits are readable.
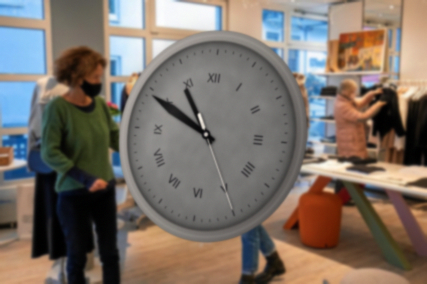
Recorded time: 10:49:25
